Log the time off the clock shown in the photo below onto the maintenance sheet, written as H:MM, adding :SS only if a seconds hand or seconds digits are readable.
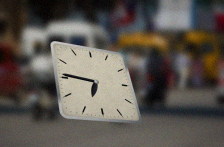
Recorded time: 6:46
